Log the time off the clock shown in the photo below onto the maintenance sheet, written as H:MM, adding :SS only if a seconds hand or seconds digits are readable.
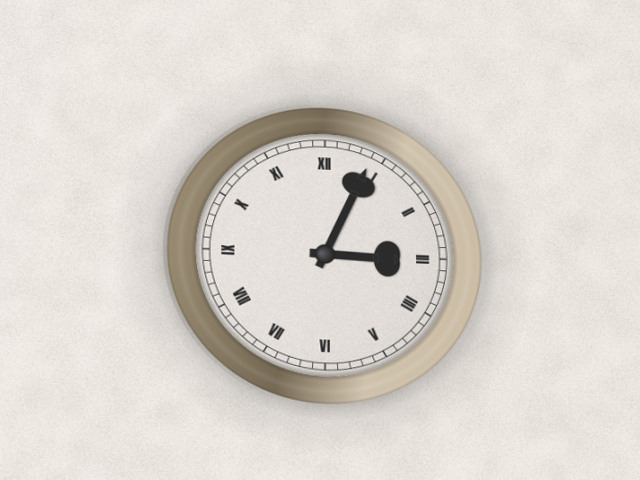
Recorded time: 3:04
